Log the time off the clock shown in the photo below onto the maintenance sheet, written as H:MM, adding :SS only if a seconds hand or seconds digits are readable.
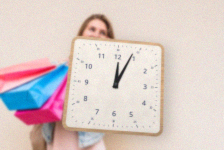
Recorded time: 12:04
